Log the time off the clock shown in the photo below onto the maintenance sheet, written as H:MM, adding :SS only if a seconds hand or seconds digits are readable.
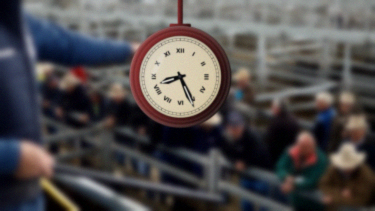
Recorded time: 8:26
